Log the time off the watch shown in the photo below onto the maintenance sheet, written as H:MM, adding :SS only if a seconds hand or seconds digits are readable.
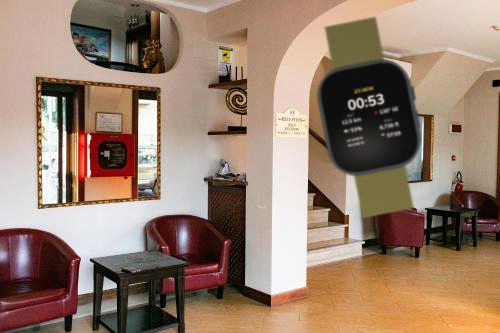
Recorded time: 0:53
